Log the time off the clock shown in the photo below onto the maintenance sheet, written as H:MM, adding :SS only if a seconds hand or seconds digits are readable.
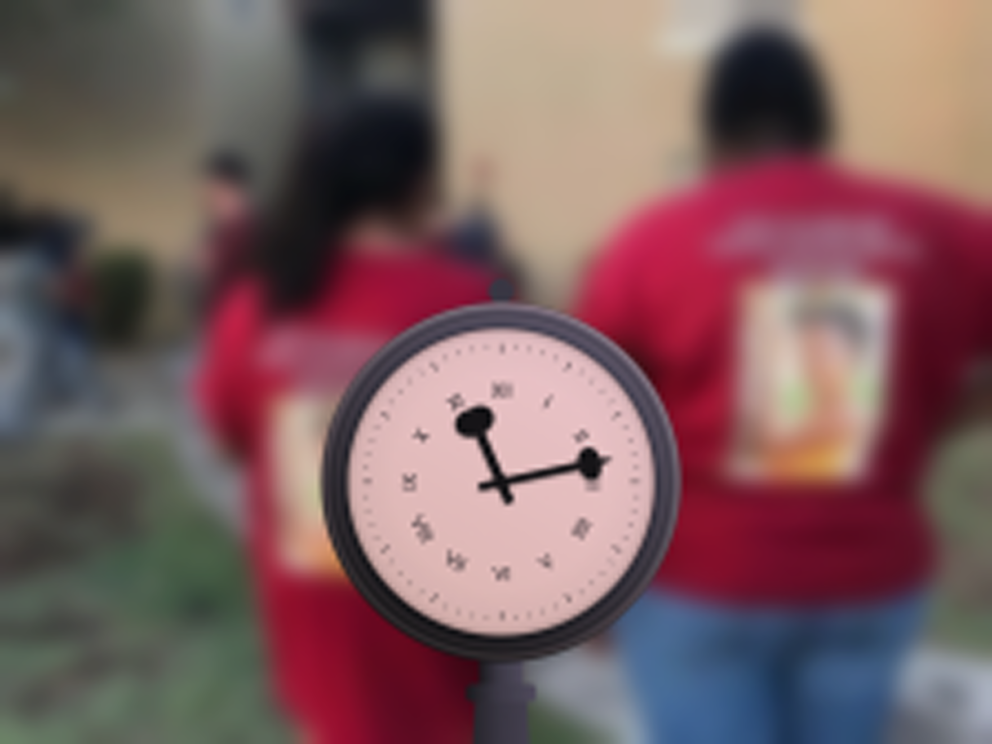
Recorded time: 11:13
